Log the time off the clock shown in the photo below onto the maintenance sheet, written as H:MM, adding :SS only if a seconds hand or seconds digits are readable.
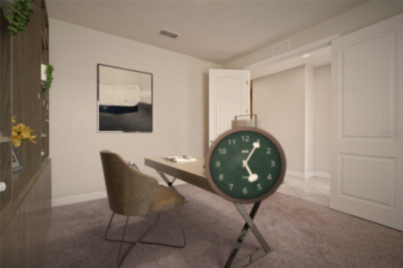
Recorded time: 5:05
